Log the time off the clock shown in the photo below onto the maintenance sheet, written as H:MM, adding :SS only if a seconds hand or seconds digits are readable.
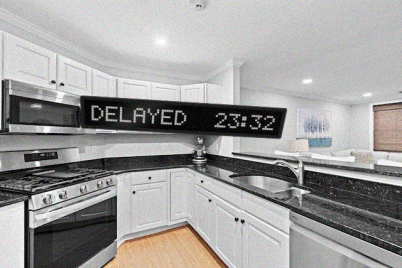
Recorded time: 23:32
